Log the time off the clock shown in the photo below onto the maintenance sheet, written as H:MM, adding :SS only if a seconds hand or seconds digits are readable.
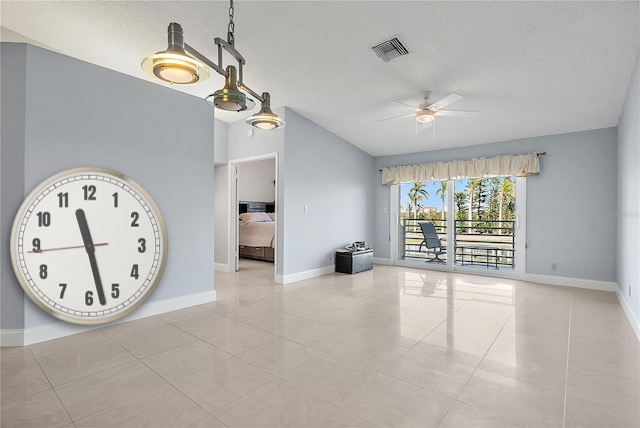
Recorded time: 11:27:44
